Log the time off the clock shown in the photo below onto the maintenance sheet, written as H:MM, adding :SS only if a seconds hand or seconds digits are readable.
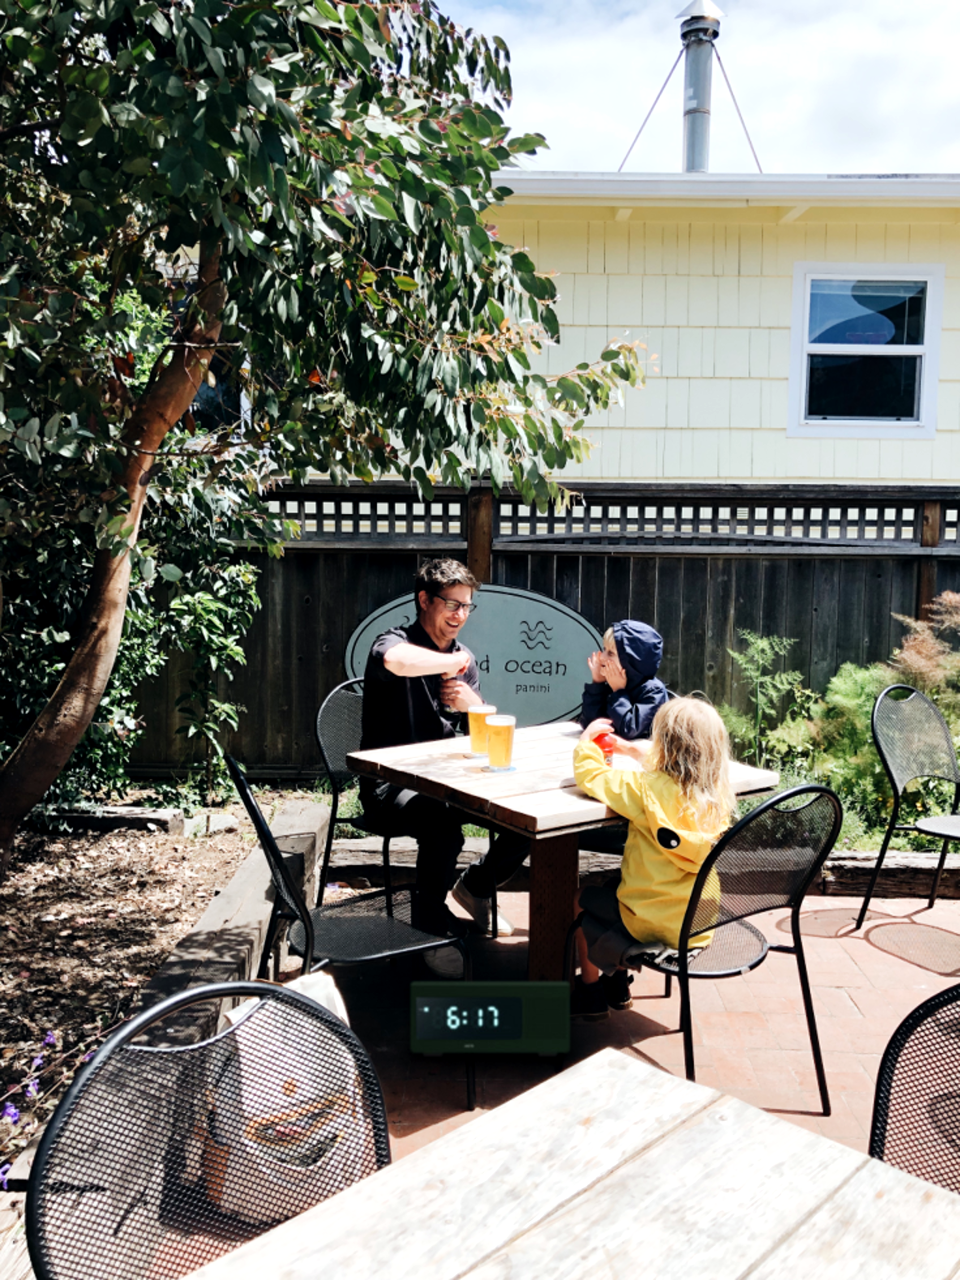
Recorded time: 6:17
